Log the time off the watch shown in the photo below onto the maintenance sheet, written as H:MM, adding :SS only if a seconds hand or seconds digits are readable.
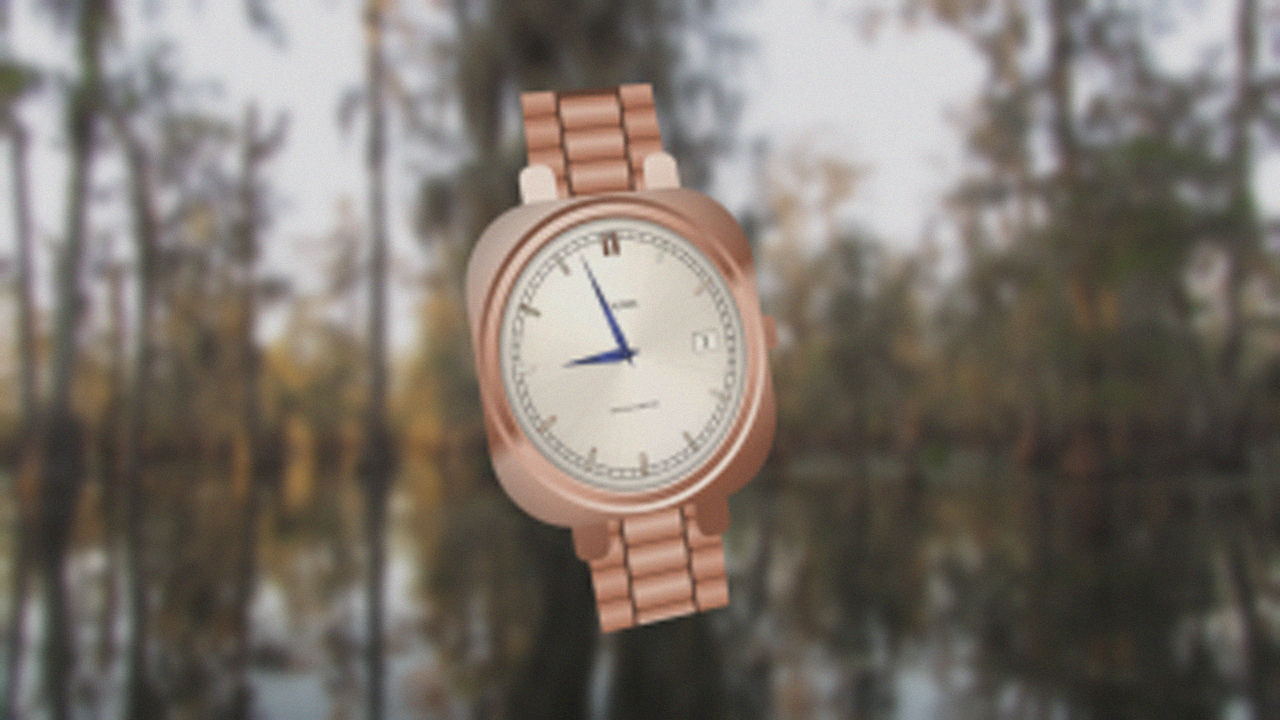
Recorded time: 8:57
